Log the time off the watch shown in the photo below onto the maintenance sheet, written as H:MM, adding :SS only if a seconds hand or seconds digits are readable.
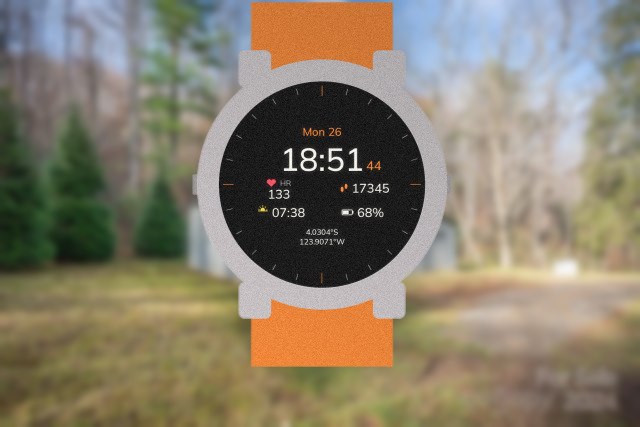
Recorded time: 18:51:44
